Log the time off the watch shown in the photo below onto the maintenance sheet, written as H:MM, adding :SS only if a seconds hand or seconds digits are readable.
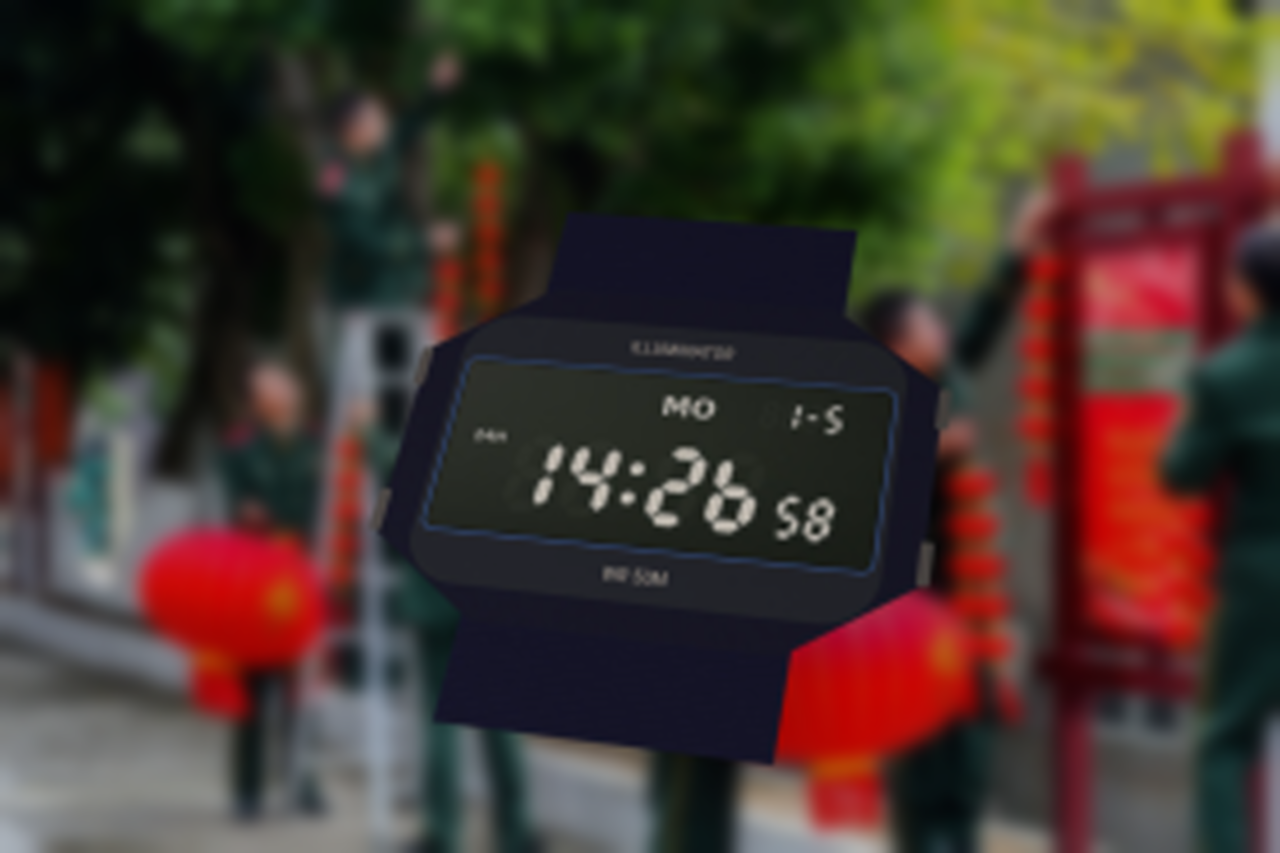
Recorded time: 14:26:58
